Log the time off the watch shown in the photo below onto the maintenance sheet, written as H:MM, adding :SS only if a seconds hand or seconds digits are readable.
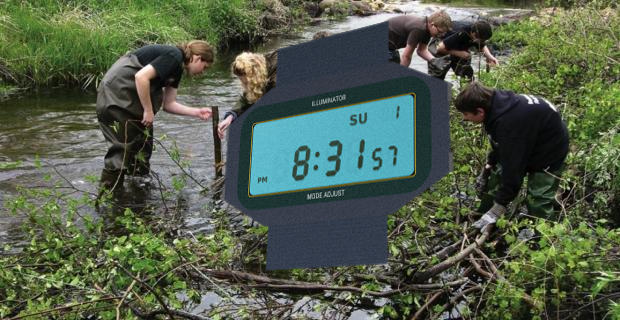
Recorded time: 8:31:57
